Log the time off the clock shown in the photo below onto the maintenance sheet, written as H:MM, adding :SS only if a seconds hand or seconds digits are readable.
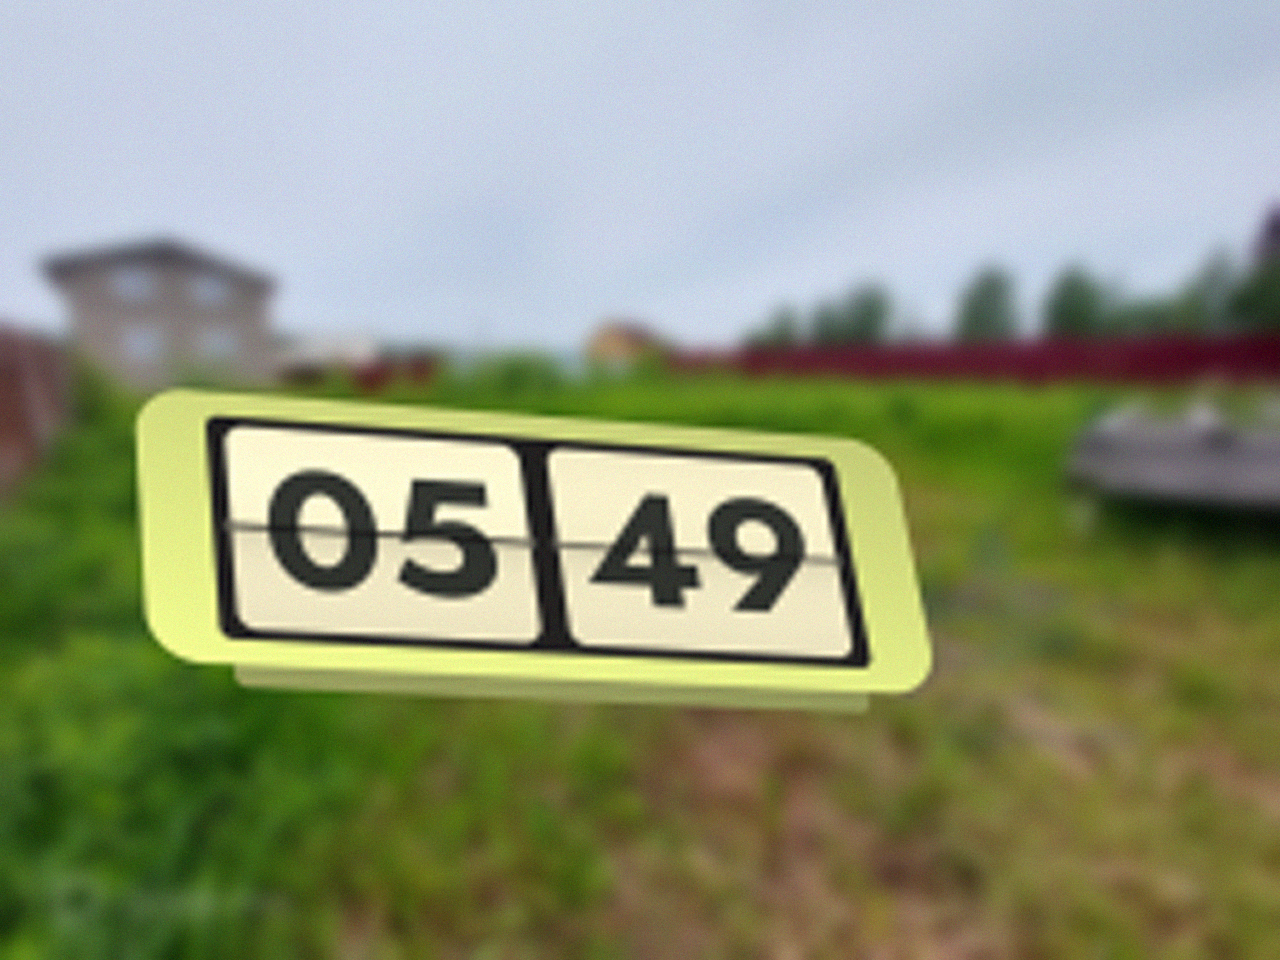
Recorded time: 5:49
